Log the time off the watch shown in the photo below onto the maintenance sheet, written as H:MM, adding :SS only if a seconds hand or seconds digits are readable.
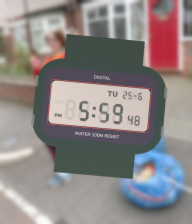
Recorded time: 5:59:48
